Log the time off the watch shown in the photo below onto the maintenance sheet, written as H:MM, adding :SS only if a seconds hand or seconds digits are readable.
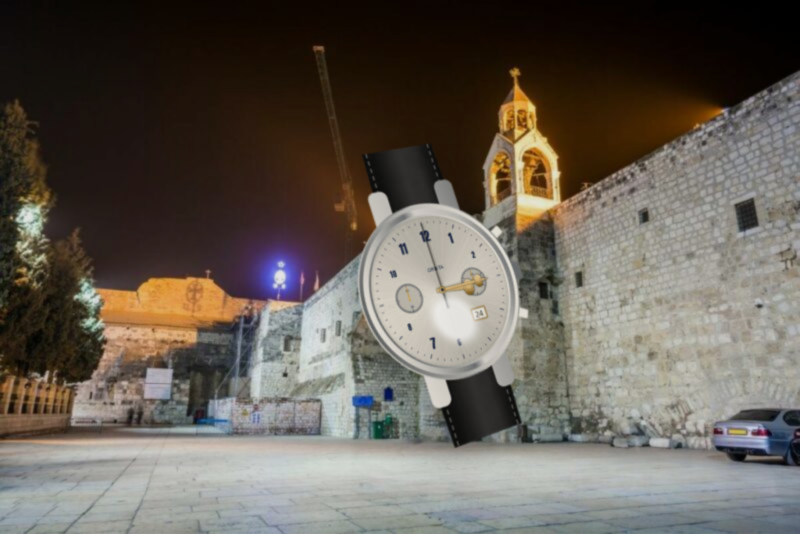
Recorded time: 3:15
